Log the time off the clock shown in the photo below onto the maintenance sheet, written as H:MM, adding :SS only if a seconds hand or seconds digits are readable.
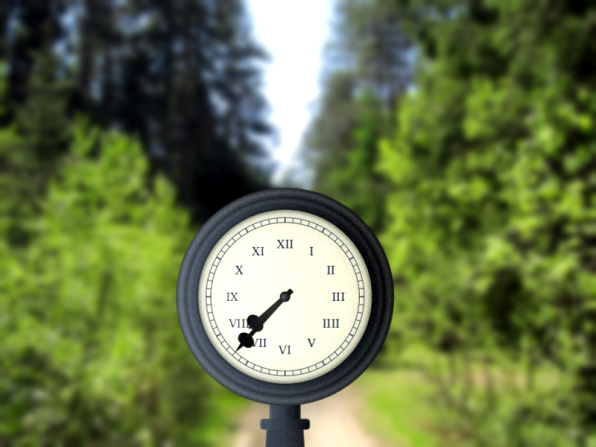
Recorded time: 7:37
